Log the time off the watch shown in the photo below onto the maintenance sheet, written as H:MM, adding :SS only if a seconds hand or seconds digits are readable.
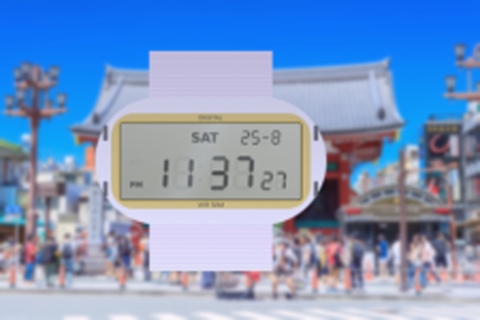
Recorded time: 11:37:27
